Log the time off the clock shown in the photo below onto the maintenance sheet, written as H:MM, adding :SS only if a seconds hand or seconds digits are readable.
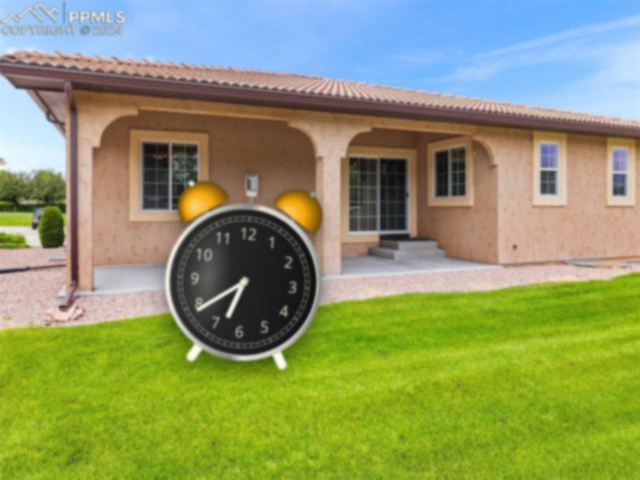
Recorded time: 6:39
